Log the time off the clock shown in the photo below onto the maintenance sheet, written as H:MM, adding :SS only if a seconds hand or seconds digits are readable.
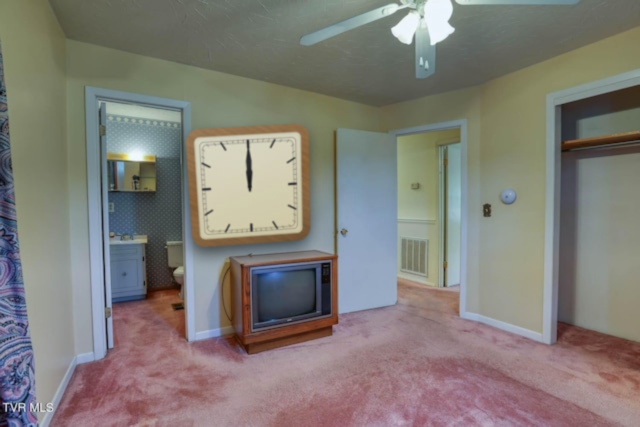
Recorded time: 12:00
